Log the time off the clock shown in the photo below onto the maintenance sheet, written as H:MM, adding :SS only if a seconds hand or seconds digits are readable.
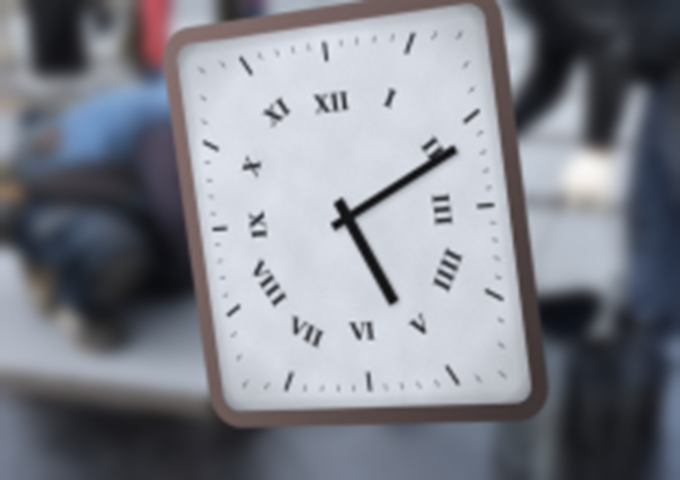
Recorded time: 5:11
